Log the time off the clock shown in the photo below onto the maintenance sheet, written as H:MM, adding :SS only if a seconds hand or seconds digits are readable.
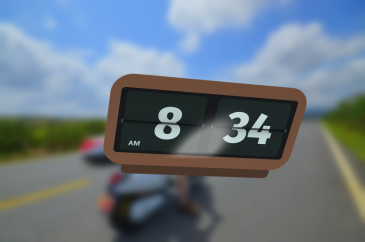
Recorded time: 8:34
